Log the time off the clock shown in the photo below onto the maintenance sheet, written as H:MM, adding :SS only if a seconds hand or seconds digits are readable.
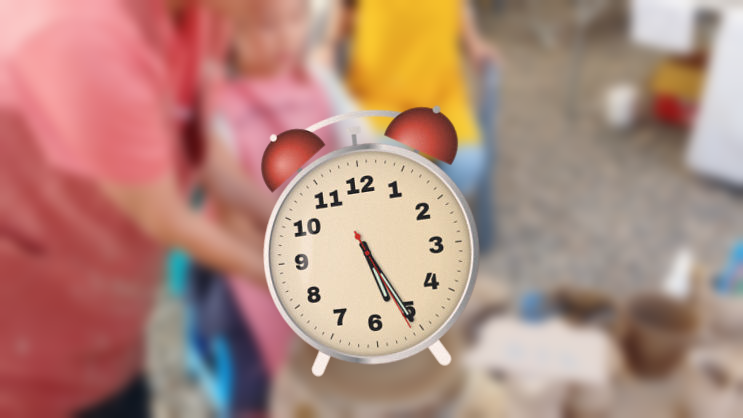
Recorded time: 5:25:26
